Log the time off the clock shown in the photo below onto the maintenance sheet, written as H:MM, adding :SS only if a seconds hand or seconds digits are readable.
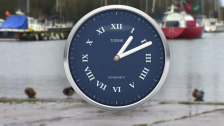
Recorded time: 1:11
